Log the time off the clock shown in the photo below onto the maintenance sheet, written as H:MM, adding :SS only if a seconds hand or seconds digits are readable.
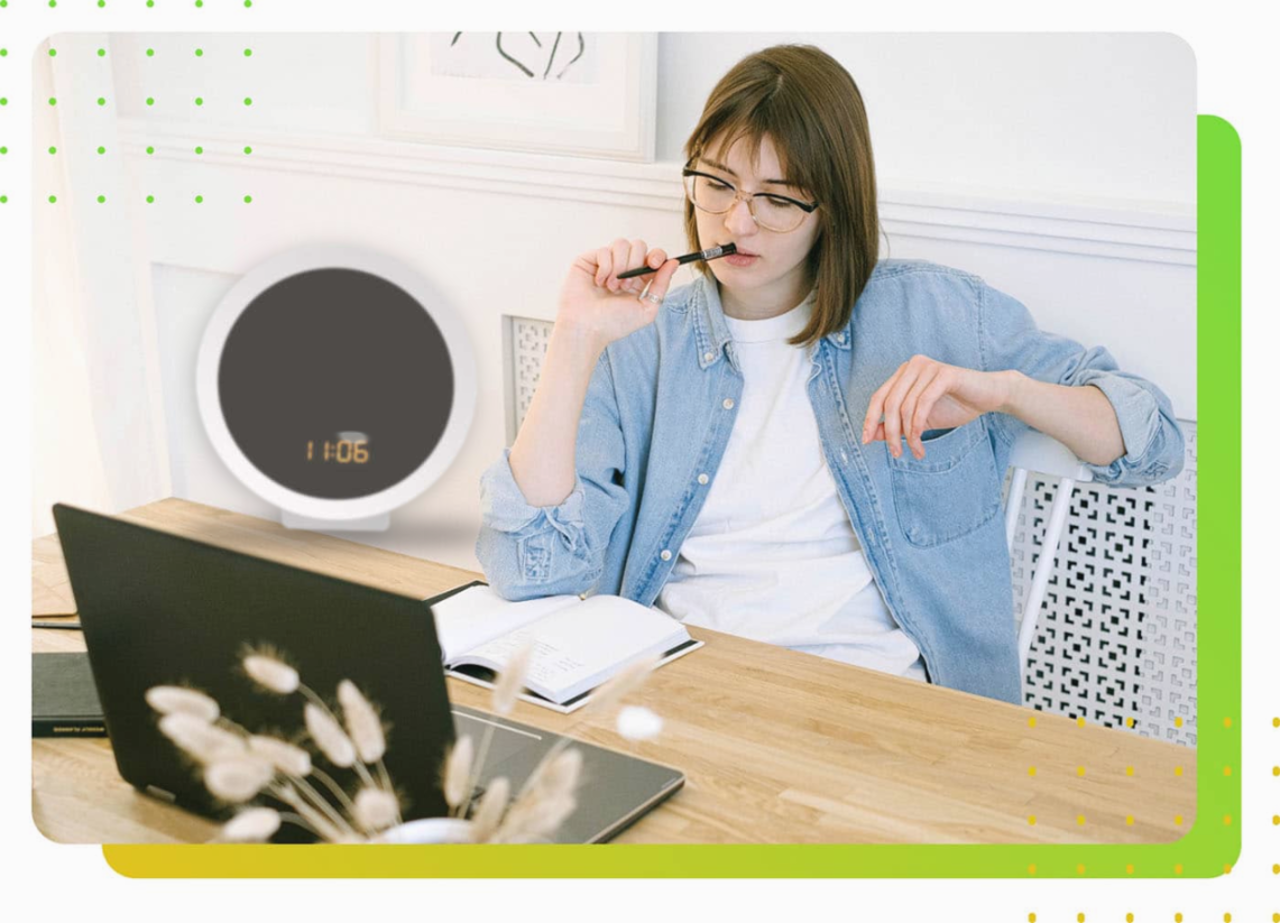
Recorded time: 11:06
